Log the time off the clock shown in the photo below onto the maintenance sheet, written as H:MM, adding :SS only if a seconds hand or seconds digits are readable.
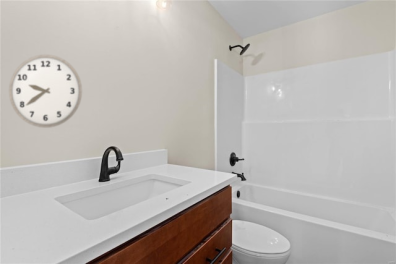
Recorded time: 9:39
